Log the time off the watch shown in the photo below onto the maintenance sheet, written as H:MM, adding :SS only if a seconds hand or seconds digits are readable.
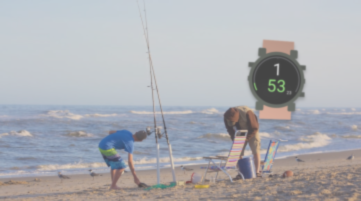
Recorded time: 1:53
